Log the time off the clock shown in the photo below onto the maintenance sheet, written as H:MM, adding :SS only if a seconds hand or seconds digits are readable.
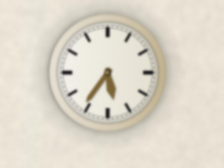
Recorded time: 5:36
